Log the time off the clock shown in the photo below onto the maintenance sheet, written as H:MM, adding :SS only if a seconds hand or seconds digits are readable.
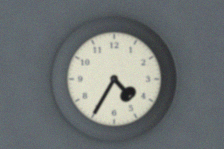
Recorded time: 4:35
